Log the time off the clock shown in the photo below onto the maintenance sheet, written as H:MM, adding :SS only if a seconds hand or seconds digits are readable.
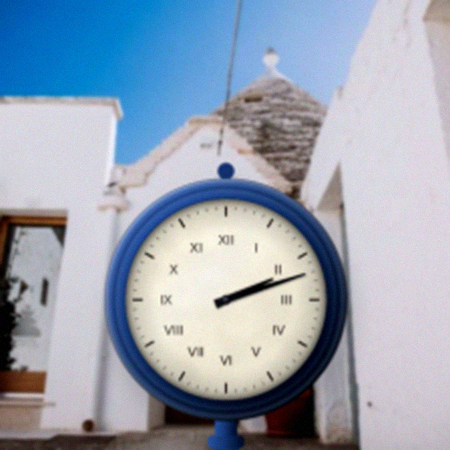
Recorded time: 2:12
